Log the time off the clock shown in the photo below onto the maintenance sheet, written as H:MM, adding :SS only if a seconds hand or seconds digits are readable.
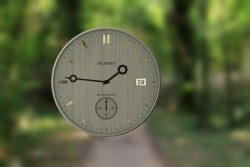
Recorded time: 1:46
